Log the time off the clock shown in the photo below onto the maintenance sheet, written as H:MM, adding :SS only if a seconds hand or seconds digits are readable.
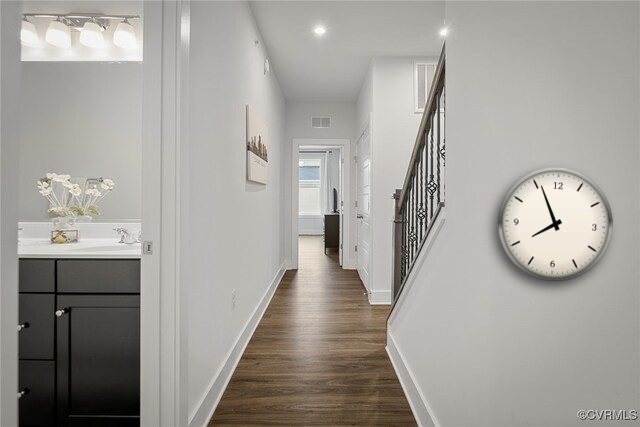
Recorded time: 7:56
